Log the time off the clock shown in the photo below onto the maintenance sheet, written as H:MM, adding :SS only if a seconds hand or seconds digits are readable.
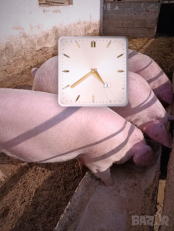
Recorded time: 4:39
